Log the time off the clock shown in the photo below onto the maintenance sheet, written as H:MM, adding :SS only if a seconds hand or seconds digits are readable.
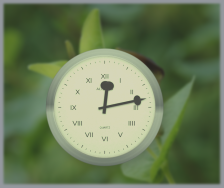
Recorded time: 12:13
